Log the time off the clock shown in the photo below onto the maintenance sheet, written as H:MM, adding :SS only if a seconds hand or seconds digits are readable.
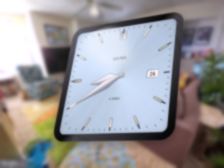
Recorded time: 8:40
